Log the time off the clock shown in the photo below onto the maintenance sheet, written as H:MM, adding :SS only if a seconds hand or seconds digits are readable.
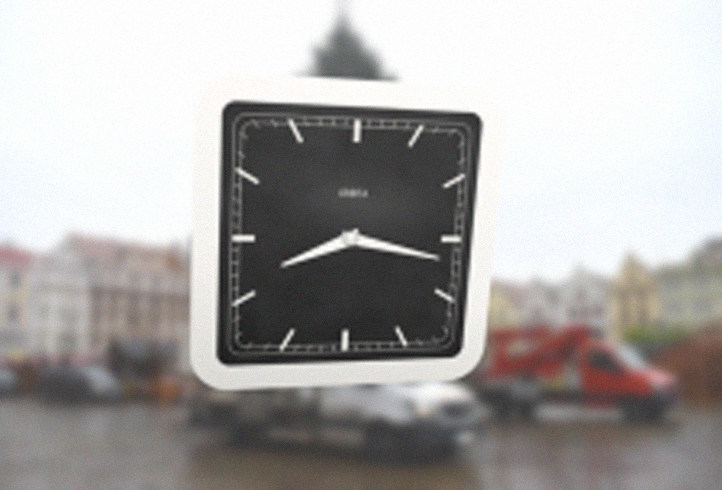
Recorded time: 8:17
